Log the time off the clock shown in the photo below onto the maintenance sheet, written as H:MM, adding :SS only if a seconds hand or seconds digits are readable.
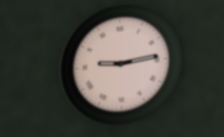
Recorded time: 9:14
